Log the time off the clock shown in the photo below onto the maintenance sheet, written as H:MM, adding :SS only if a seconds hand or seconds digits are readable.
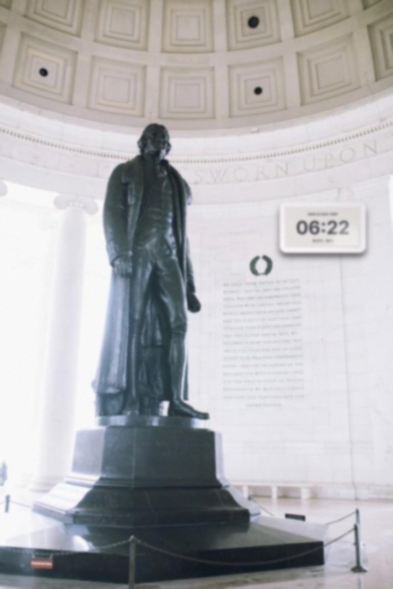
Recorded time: 6:22
